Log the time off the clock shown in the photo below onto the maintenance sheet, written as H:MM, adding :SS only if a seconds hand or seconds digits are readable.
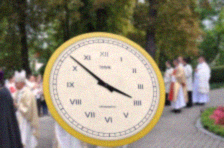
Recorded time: 3:52
